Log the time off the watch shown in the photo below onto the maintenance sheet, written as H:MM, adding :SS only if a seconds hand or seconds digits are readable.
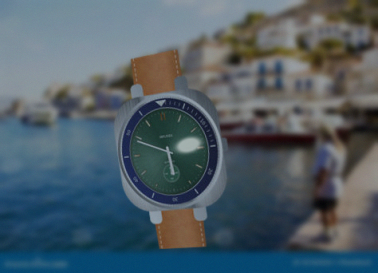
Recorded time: 5:49
